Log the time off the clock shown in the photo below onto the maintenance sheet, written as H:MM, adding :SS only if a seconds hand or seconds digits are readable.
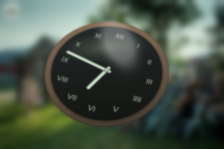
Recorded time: 6:47
